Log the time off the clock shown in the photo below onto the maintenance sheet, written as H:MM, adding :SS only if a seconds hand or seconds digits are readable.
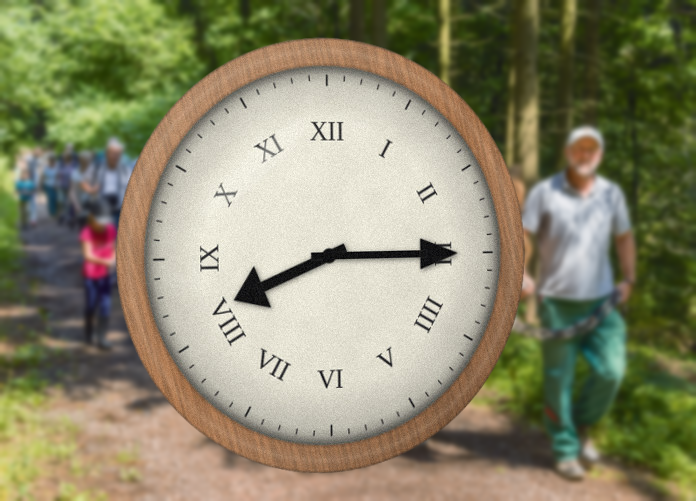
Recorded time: 8:15
